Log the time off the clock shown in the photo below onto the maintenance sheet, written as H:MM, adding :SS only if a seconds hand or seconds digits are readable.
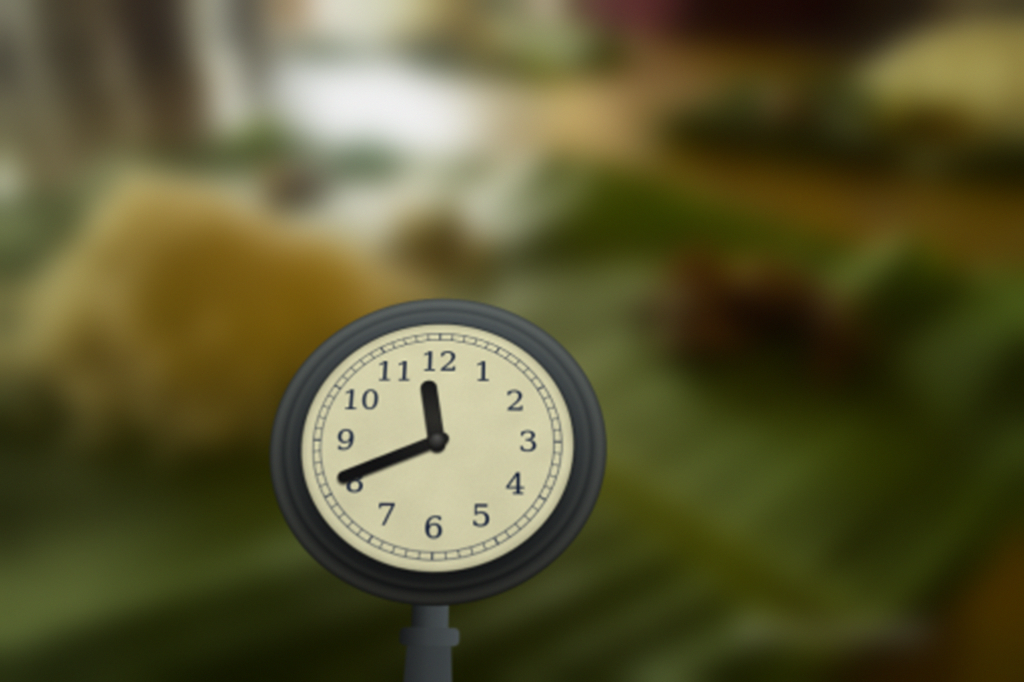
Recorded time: 11:41
